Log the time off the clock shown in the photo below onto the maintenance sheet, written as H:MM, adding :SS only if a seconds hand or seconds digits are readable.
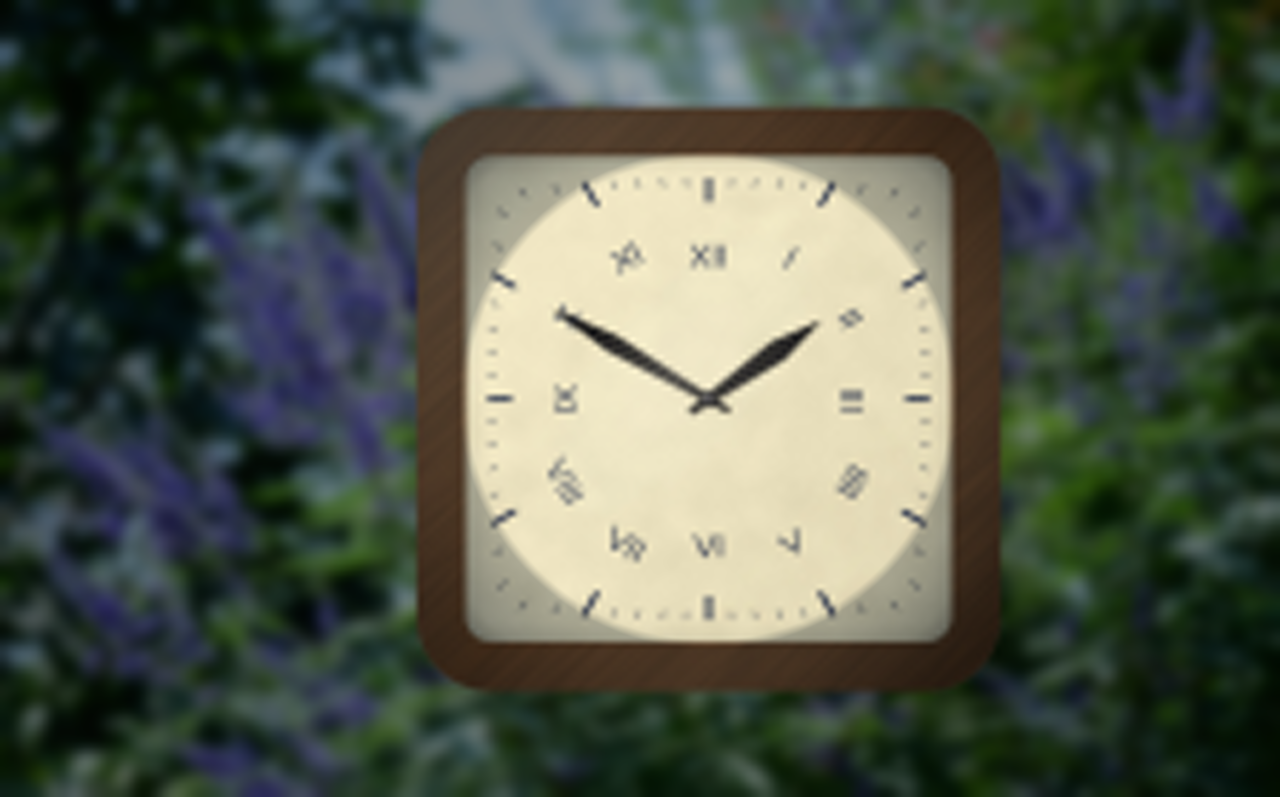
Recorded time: 1:50
